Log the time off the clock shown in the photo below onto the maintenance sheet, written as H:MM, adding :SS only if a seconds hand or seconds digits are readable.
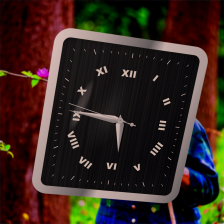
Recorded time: 5:45:47
